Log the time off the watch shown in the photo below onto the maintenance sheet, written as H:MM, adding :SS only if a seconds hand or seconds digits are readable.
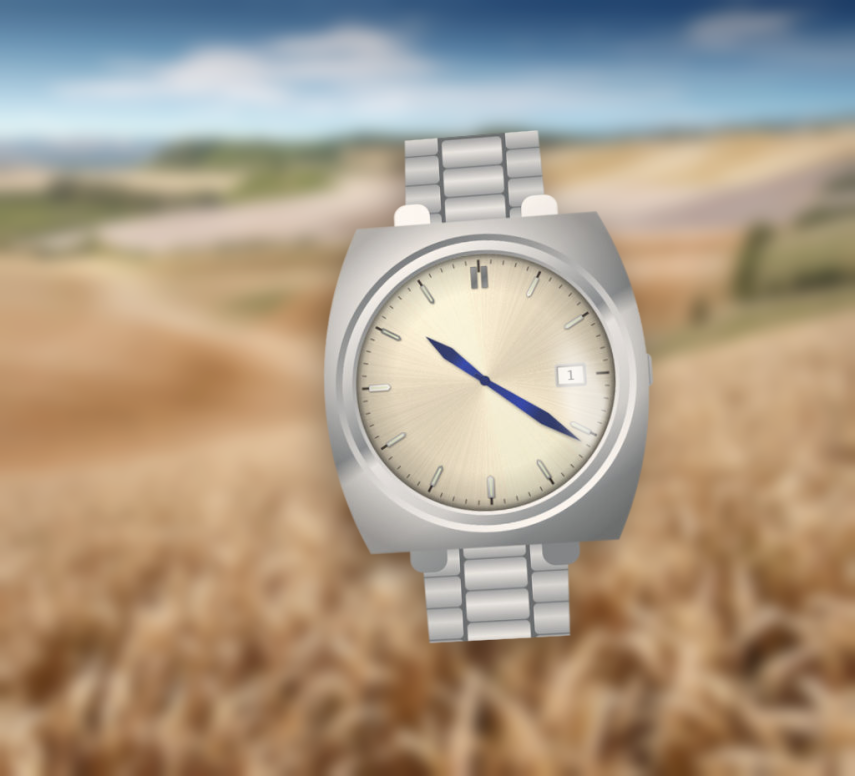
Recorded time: 10:21
